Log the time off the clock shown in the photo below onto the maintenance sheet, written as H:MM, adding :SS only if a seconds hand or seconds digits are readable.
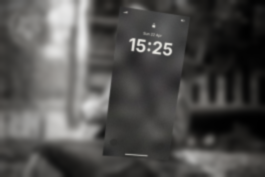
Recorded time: 15:25
